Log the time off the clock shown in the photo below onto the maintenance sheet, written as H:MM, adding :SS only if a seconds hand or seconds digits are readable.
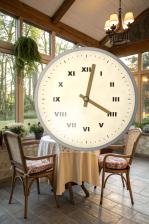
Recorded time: 4:02
